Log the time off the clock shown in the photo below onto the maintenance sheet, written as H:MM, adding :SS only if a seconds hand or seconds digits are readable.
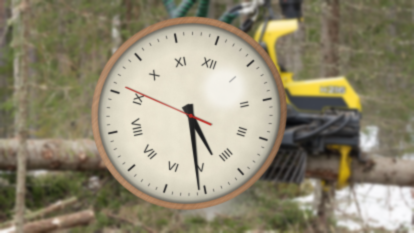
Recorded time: 4:25:46
